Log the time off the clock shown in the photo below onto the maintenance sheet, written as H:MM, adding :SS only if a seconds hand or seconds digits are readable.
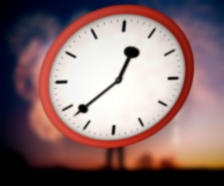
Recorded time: 12:38
